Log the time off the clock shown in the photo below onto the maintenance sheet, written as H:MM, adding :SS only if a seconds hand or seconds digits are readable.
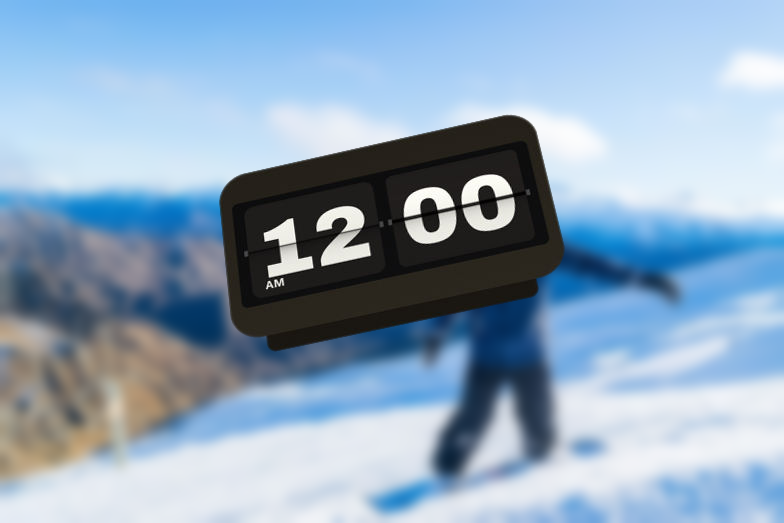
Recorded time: 12:00
